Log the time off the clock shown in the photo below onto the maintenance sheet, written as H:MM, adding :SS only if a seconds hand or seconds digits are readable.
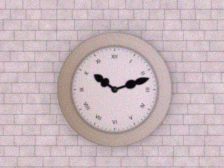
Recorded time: 10:12
